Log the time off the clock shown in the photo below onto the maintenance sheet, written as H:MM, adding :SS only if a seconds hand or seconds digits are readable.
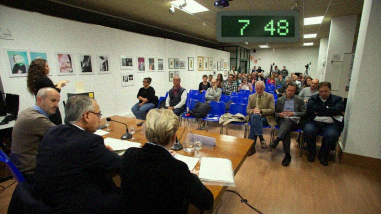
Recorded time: 7:48
